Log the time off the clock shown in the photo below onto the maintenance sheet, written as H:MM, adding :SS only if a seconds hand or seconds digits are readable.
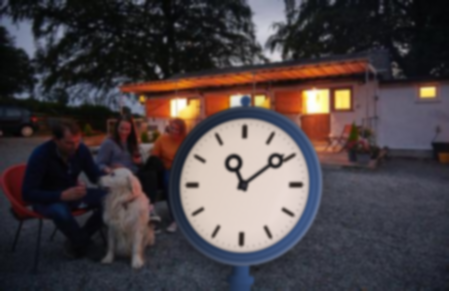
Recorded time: 11:09
